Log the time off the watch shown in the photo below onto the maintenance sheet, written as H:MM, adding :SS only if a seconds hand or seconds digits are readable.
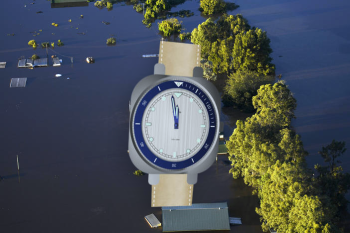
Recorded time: 11:58
